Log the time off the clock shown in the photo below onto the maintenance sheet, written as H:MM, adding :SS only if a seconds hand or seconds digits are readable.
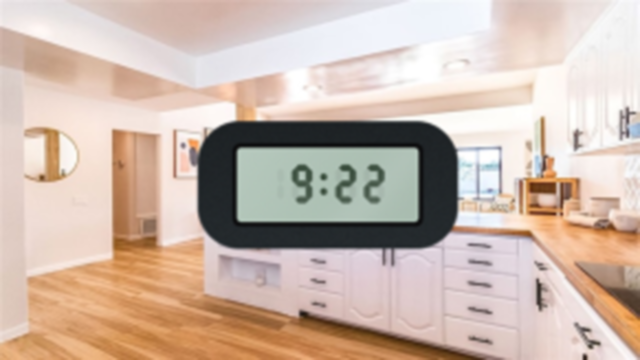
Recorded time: 9:22
